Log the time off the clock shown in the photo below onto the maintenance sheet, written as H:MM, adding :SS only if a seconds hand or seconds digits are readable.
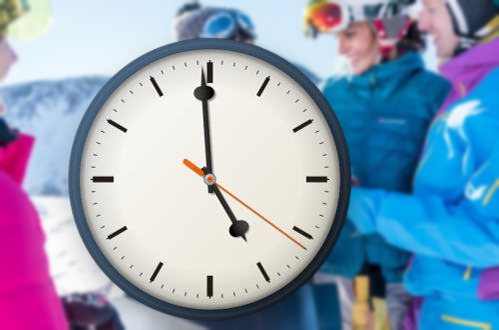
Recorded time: 4:59:21
